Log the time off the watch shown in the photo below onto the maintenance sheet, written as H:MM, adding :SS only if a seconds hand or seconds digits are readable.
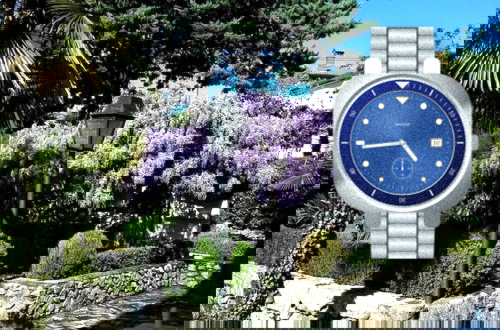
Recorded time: 4:44
